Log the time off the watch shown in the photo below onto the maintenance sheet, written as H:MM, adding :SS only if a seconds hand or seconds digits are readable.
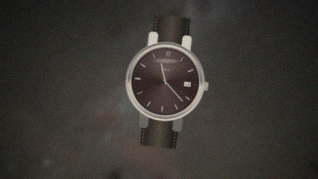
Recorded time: 11:22
